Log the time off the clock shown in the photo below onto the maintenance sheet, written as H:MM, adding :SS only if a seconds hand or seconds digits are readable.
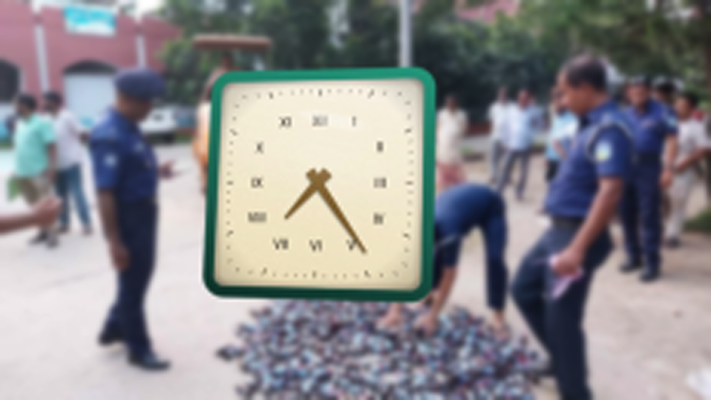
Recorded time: 7:24
